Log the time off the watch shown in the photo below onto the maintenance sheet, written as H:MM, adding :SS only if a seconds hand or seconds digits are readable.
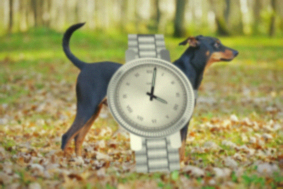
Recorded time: 4:02
